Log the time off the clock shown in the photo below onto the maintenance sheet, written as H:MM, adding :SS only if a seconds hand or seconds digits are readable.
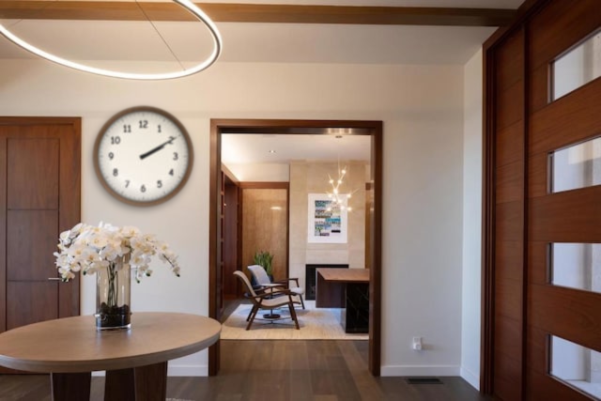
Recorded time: 2:10
